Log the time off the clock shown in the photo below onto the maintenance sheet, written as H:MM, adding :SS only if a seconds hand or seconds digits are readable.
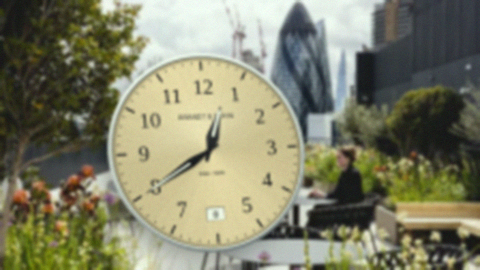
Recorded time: 12:40
